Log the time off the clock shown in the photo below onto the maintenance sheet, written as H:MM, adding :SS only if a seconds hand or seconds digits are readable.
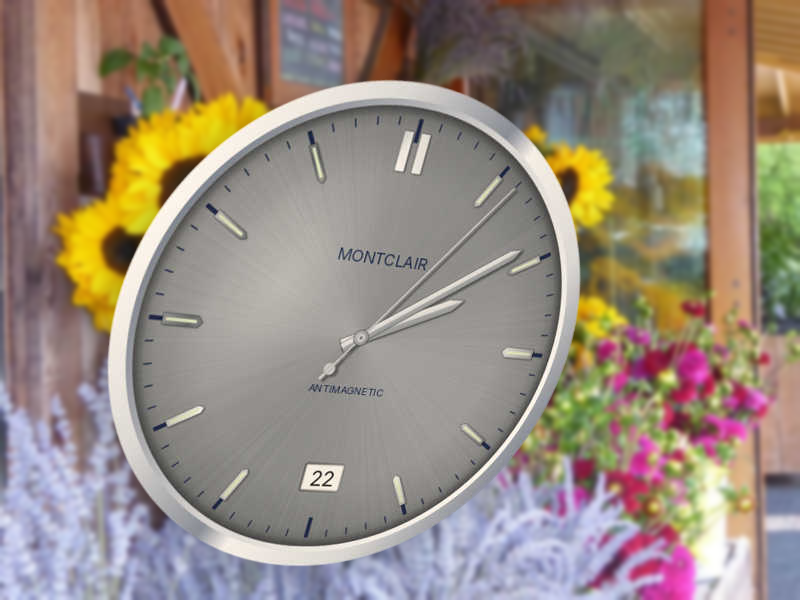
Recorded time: 2:09:06
